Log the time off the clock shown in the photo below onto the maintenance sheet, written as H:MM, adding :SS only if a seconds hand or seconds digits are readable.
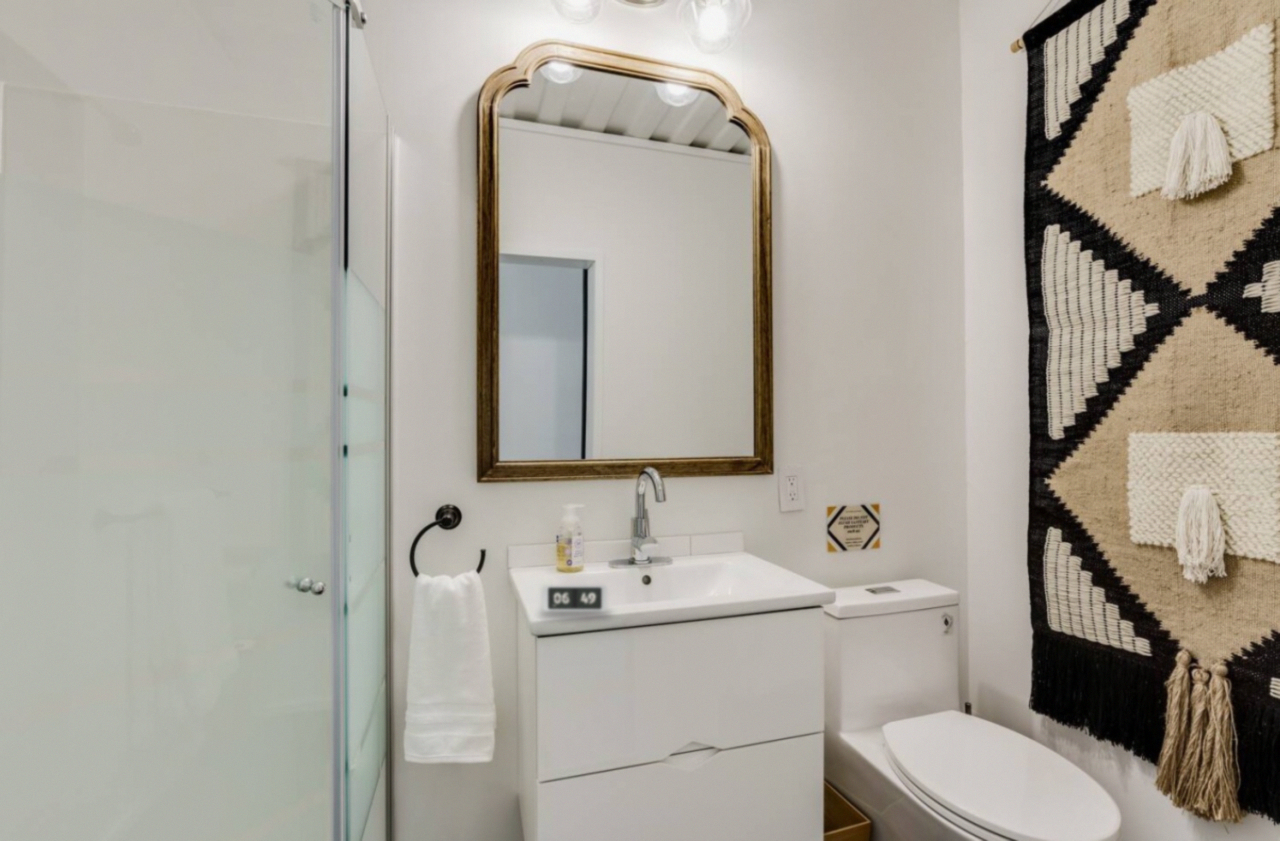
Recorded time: 6:49
